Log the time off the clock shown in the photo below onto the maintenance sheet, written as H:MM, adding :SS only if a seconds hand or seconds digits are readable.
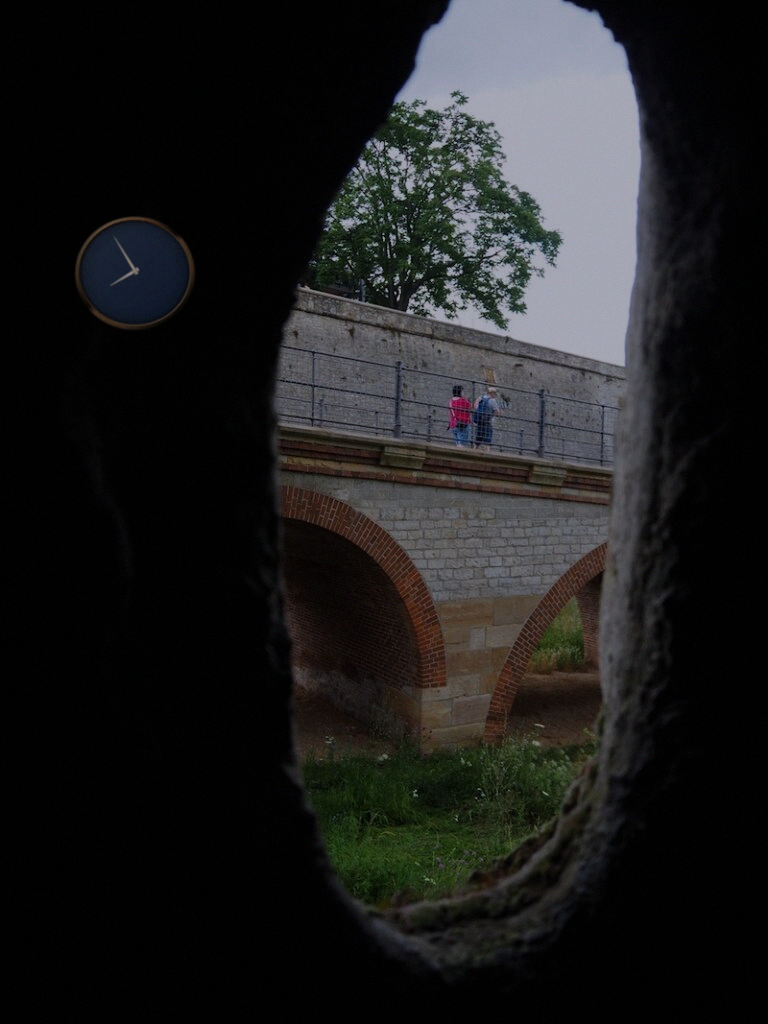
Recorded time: 7:55
